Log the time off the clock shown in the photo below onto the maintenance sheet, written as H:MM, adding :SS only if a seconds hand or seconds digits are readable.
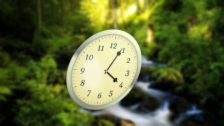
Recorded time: 4:04
